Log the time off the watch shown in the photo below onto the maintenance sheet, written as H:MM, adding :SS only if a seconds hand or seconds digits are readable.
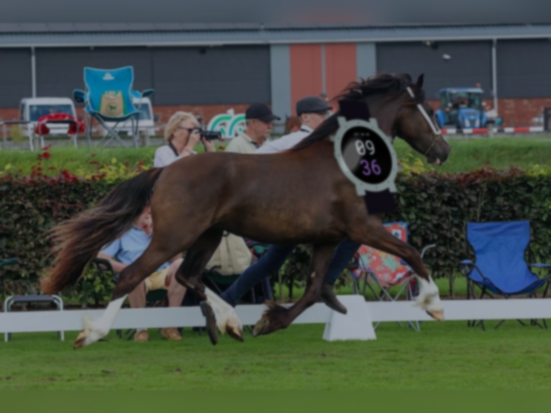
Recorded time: 9:36
